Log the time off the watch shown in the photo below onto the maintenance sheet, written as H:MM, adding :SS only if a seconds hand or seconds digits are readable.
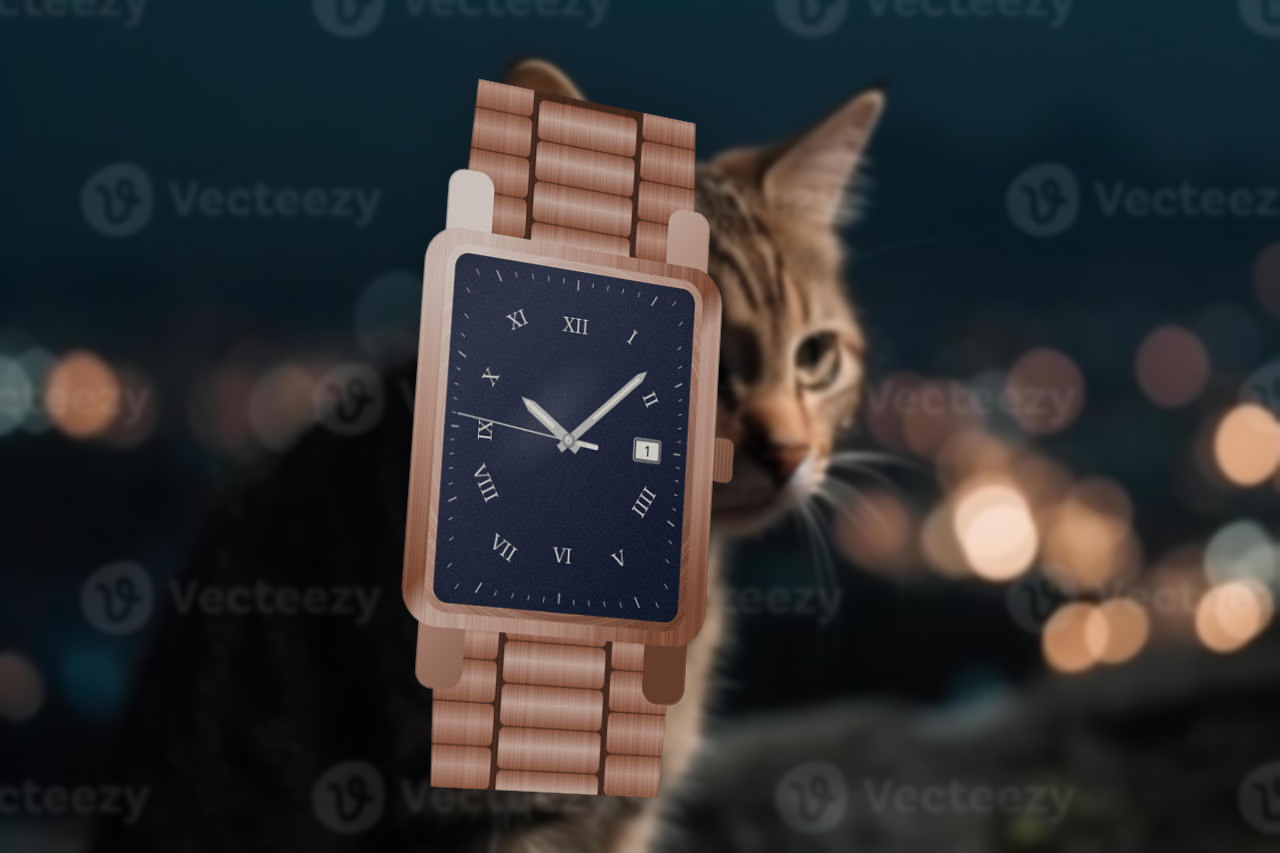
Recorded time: 10:07:46
